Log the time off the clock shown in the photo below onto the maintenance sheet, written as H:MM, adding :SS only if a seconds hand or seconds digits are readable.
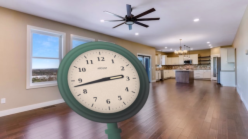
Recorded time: 2:43
